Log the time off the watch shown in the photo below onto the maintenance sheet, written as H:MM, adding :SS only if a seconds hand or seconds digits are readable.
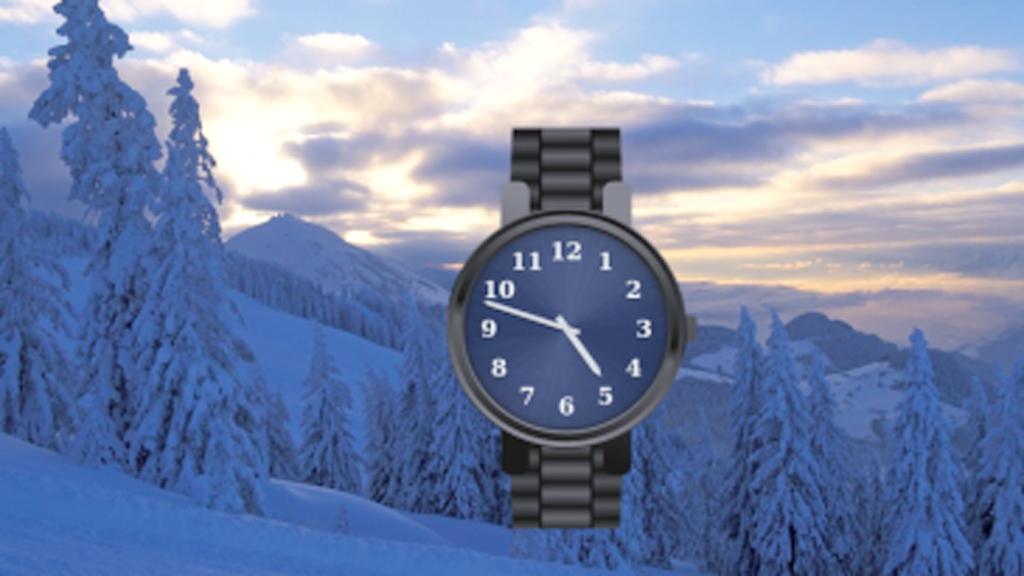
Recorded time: 4:48
